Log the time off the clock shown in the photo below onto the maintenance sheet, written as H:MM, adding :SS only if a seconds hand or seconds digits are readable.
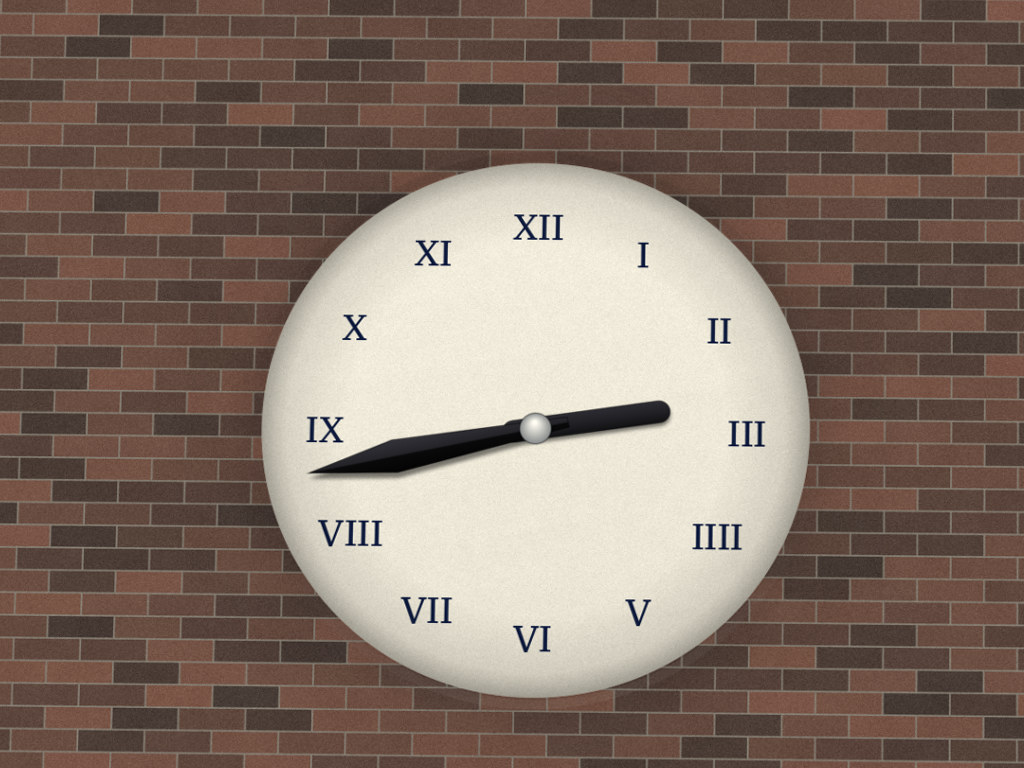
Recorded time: 2:43
